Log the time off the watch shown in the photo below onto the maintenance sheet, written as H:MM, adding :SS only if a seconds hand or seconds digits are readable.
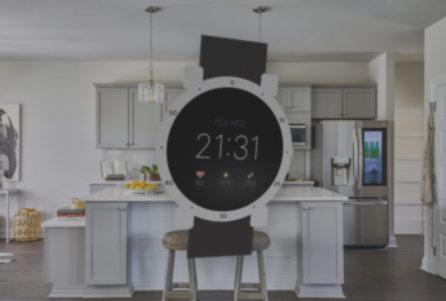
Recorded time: 21:31
